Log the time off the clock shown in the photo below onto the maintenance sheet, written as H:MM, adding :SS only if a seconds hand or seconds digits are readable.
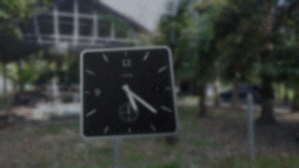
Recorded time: 5:22
